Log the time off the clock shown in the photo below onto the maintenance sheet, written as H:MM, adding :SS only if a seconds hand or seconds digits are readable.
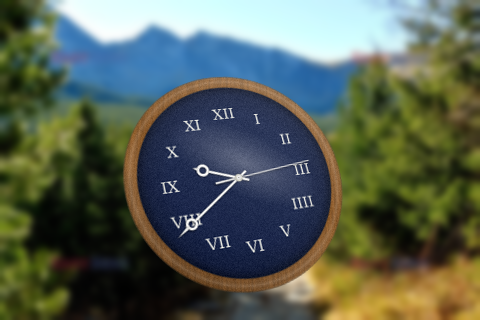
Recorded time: 9:39:14
